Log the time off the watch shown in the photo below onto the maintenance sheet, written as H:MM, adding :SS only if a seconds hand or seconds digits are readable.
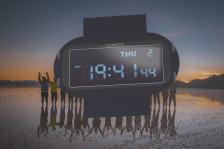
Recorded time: 19:41:44
